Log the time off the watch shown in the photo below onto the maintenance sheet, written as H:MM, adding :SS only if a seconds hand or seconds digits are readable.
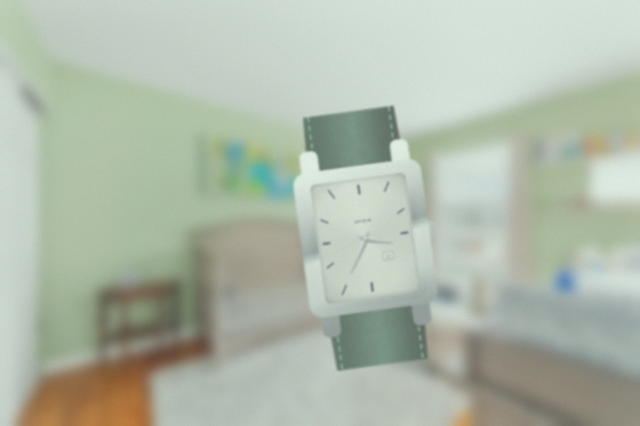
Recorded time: 3:35
